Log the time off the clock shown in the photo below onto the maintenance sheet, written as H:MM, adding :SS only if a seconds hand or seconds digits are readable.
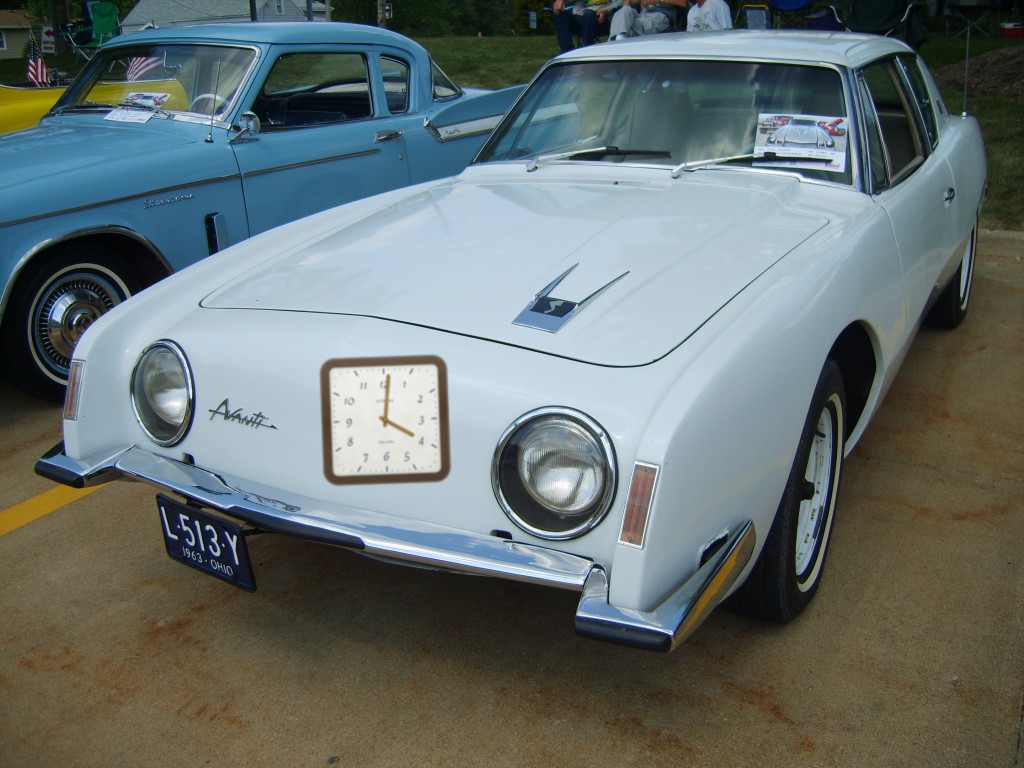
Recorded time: 4:01
